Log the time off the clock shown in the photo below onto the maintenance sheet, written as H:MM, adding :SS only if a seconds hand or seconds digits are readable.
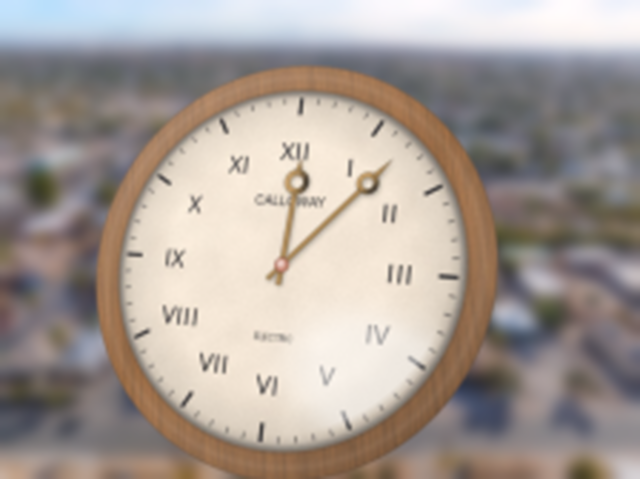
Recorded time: 12:07
